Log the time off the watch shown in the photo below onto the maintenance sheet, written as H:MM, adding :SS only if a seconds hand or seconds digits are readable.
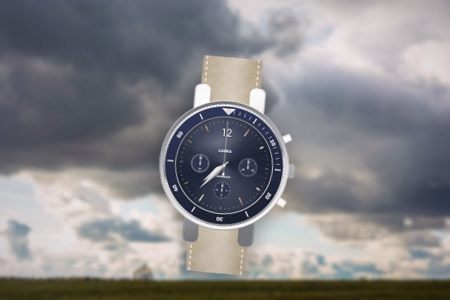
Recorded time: 7:37
